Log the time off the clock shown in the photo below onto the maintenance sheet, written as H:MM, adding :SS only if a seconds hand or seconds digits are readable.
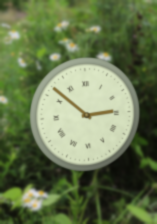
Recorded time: 2:52
